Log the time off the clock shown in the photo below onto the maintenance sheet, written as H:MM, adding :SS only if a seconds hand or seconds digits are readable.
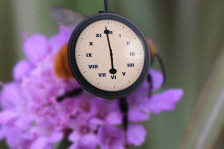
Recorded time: 5:59
